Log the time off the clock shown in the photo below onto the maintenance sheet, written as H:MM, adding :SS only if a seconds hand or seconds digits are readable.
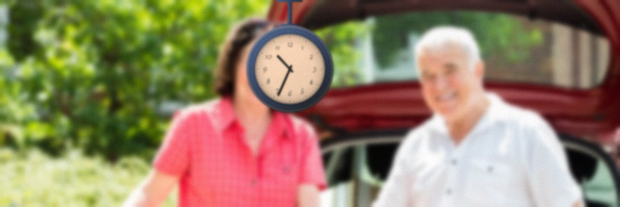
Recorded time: 10:34
